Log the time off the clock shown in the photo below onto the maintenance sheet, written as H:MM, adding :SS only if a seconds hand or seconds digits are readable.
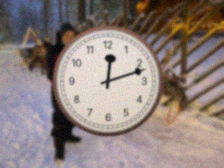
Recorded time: 12:12
